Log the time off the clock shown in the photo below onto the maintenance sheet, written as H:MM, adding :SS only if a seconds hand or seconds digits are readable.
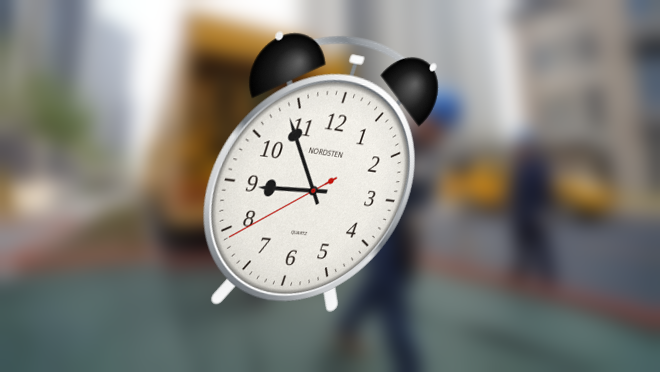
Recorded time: 8:53:39
